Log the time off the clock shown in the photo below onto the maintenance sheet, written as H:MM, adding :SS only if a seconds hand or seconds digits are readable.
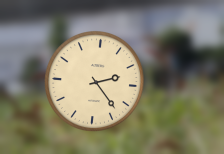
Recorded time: 2:23
